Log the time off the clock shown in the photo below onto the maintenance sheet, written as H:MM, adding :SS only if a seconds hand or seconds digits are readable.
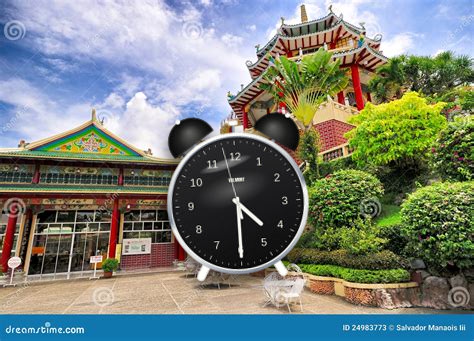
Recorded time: 4:29:58
